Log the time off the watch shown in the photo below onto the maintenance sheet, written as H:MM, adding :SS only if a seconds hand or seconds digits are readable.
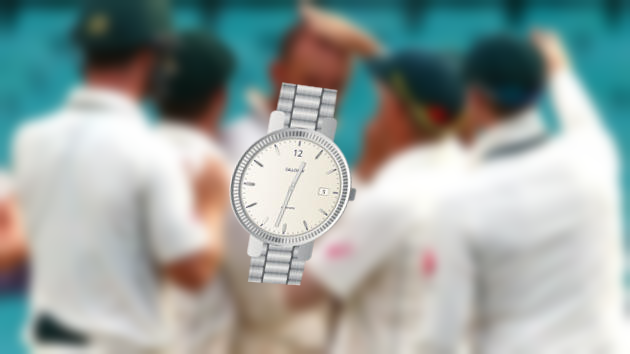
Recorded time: 12:32
